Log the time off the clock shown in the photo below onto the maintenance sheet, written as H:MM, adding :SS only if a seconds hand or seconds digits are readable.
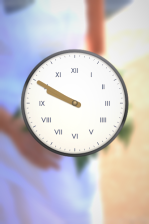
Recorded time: 9:50
